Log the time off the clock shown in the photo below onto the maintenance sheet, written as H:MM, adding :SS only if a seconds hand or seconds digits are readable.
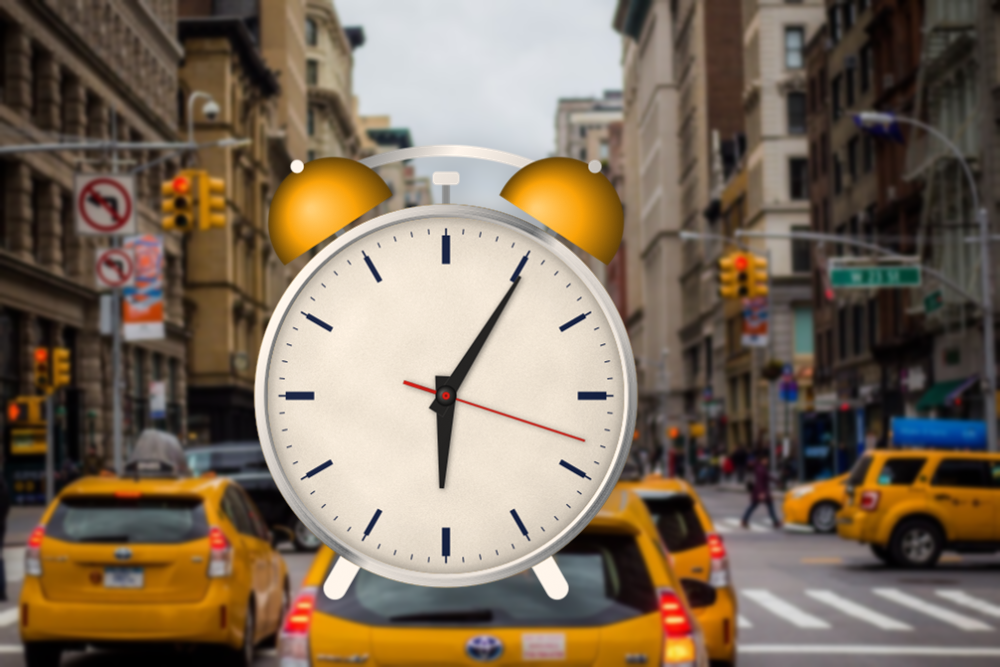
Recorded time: 6:05:18
